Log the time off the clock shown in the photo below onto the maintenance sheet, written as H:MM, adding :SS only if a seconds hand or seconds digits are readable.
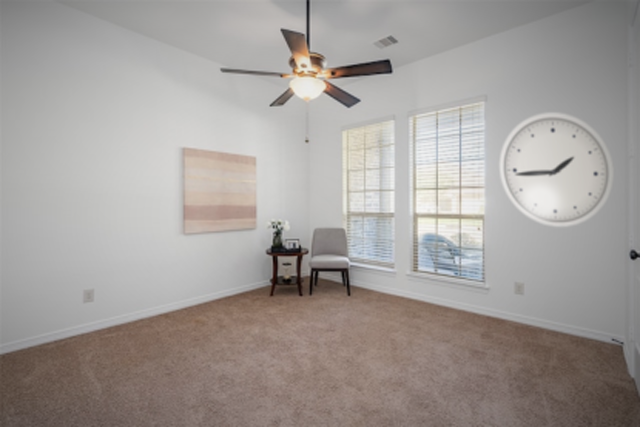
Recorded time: 1:44
